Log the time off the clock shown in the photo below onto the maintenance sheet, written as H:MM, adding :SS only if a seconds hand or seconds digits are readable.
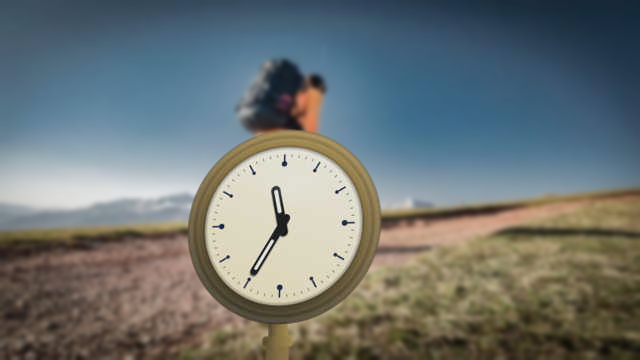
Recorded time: 11:35
